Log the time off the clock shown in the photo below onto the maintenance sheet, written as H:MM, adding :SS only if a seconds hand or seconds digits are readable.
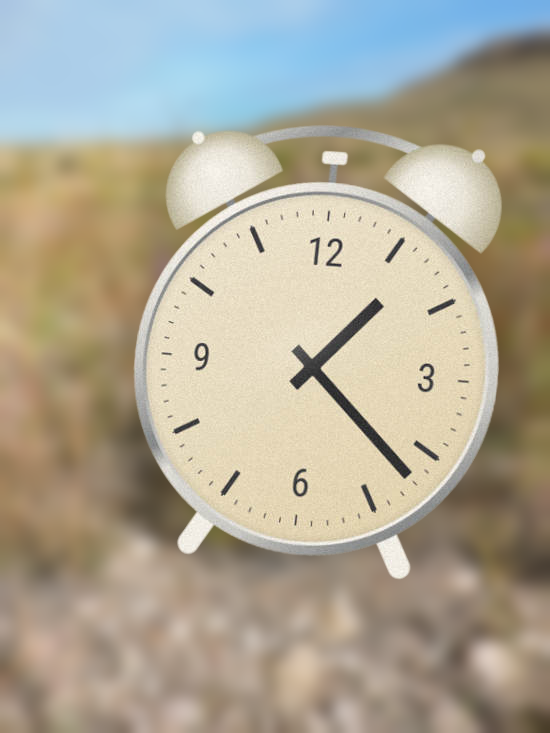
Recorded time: 1:22
